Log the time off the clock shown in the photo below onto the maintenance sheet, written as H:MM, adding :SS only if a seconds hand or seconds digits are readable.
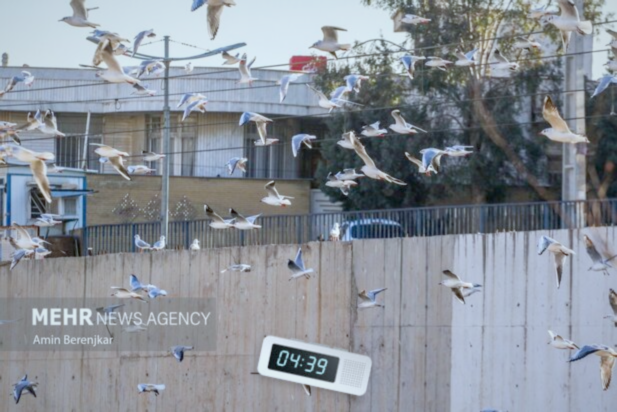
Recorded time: 4:39
